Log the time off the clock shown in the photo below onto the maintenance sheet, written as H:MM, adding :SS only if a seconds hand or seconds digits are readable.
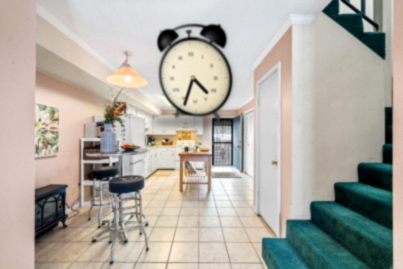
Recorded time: 4:34
